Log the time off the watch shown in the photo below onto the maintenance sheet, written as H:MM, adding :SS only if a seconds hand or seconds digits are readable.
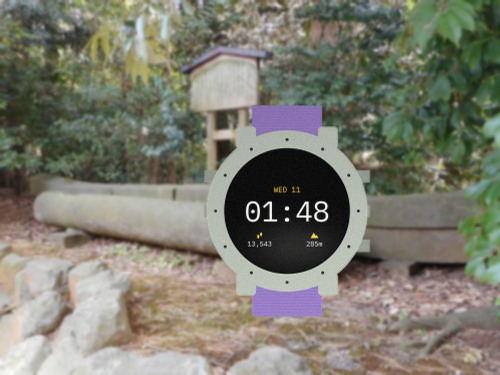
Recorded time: 1:48
